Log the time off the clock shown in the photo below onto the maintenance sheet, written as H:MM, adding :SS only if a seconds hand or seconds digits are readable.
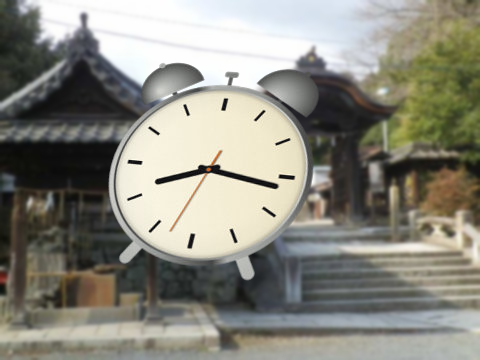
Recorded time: 8:16:33
